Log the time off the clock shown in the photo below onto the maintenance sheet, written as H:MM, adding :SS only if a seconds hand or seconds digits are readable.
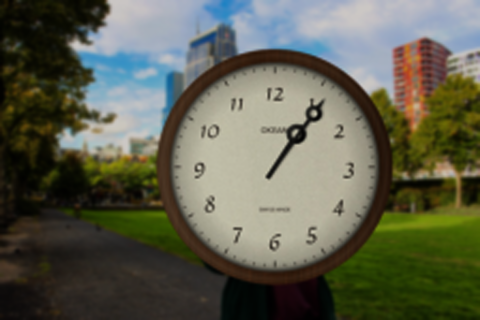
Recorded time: 1:06
